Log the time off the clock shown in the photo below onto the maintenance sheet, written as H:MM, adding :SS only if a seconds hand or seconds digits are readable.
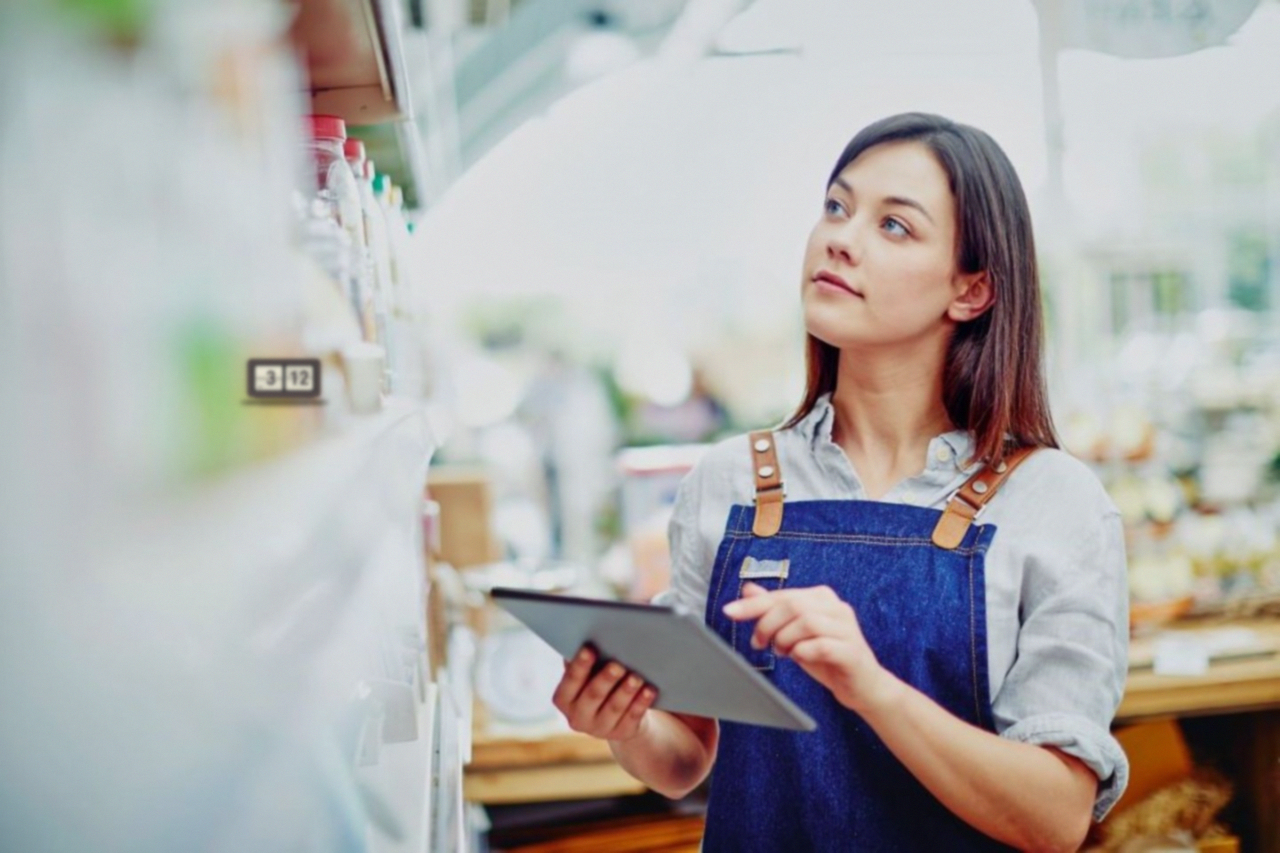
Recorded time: 3:12
